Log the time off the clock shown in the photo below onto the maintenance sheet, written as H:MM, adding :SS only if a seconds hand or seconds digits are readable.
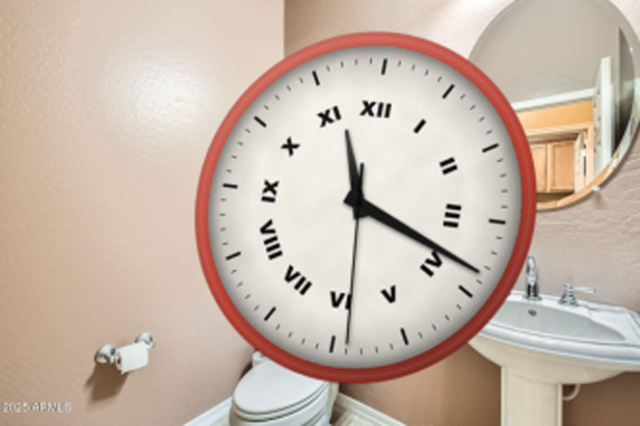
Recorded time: 11:18:29
